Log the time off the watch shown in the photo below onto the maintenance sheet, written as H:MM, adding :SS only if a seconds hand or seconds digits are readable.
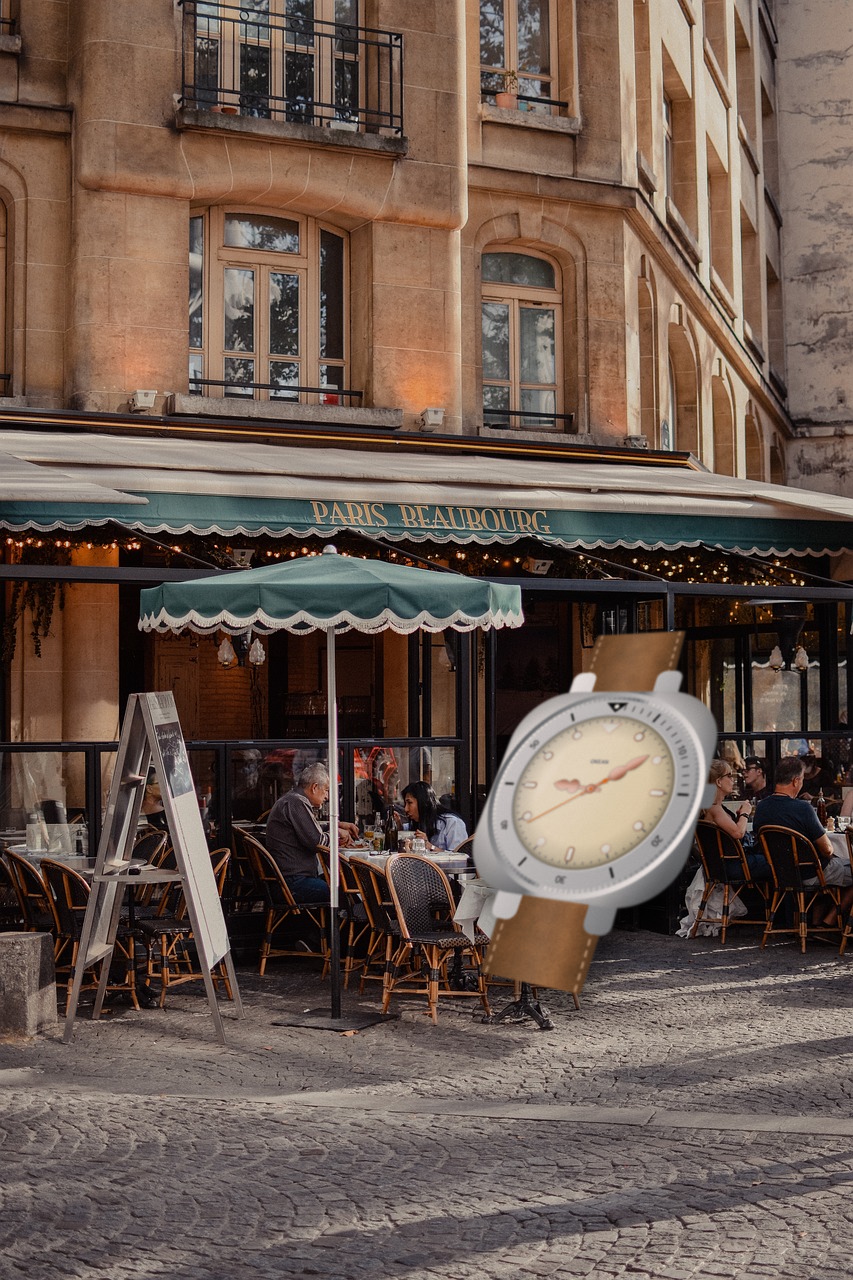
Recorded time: 9:08:39
